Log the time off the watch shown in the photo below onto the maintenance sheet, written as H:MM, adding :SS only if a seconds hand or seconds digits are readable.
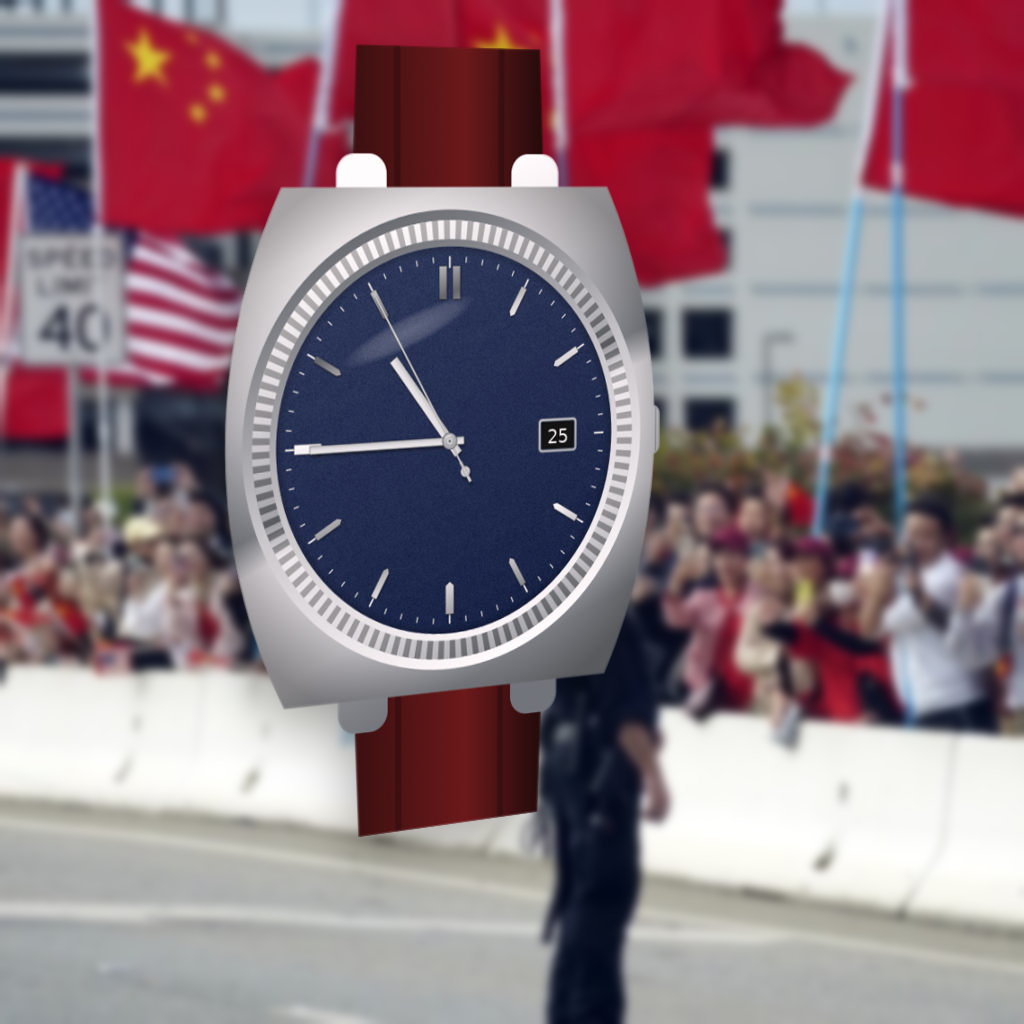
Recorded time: 10:44:55
